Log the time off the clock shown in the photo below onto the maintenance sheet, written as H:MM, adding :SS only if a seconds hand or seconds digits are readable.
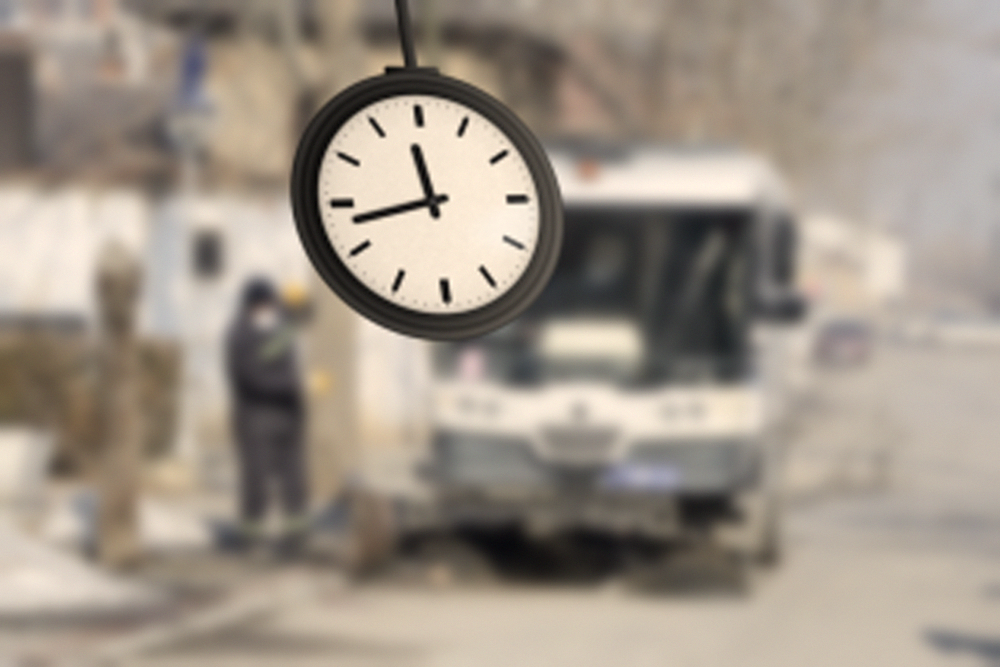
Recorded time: 11:43
